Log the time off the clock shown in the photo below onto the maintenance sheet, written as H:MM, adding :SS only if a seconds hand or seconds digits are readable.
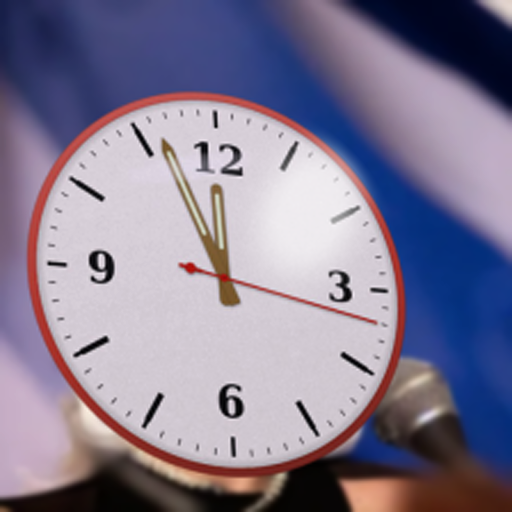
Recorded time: 11:56:17
